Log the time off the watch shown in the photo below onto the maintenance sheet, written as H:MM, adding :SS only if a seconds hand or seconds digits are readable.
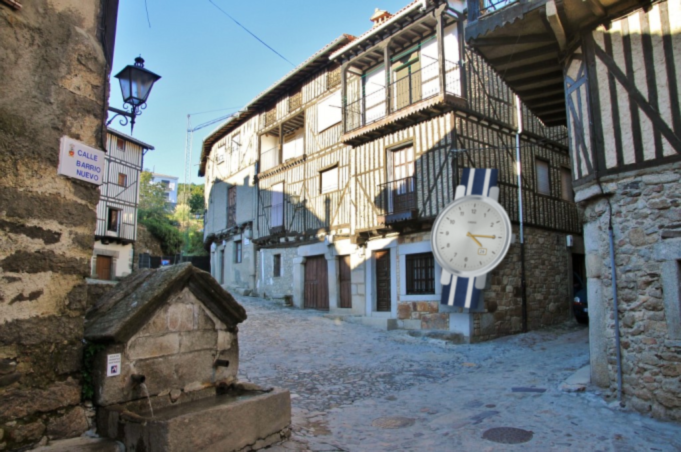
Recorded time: 4:15
